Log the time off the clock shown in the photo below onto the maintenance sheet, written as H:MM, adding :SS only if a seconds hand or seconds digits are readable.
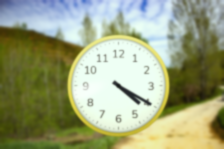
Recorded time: 4:20
